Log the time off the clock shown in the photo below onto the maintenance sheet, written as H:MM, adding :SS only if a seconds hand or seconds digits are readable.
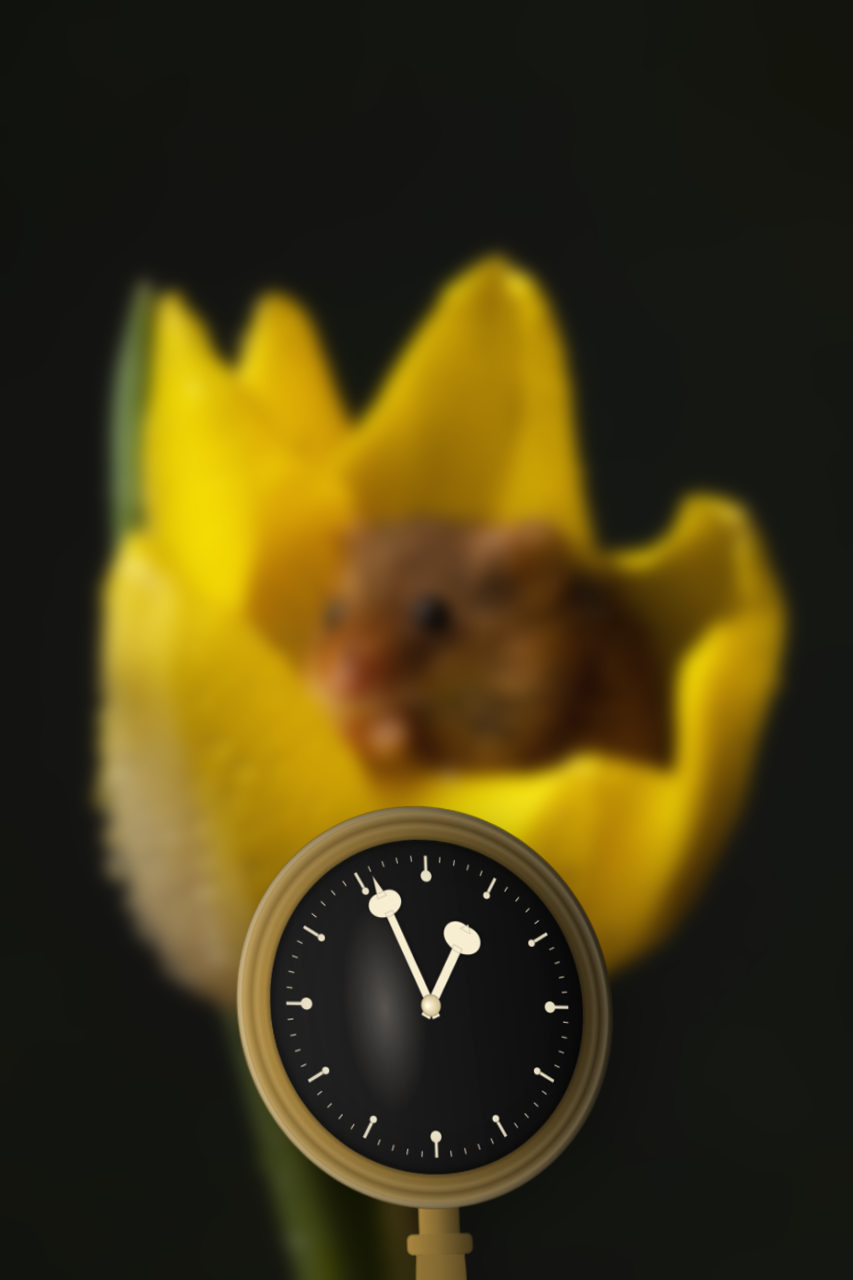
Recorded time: 12:56
